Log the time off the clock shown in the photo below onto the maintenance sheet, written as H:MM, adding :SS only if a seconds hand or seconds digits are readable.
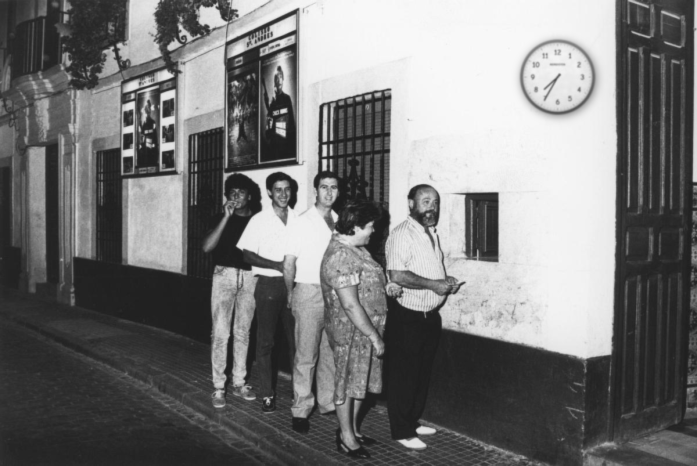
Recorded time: 7:35
